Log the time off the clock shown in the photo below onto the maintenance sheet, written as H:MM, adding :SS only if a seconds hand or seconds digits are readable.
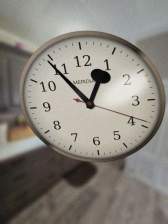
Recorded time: 12:54:19
